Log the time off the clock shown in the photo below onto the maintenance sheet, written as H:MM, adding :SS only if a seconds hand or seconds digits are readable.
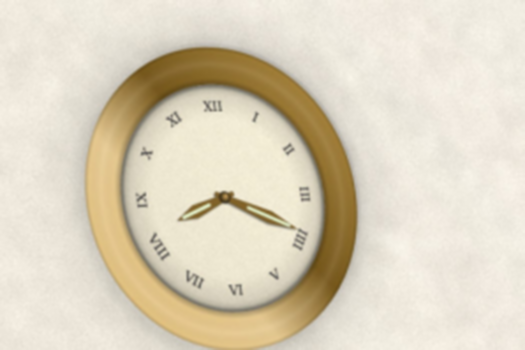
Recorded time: 8:19
